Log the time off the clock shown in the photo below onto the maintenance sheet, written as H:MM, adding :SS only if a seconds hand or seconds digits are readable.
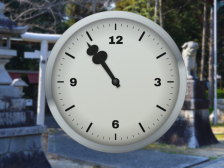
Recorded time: 10:54
